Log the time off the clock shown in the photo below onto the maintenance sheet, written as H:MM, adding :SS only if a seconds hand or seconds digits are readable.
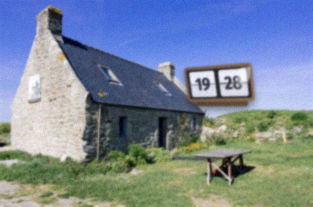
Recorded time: 19:28
